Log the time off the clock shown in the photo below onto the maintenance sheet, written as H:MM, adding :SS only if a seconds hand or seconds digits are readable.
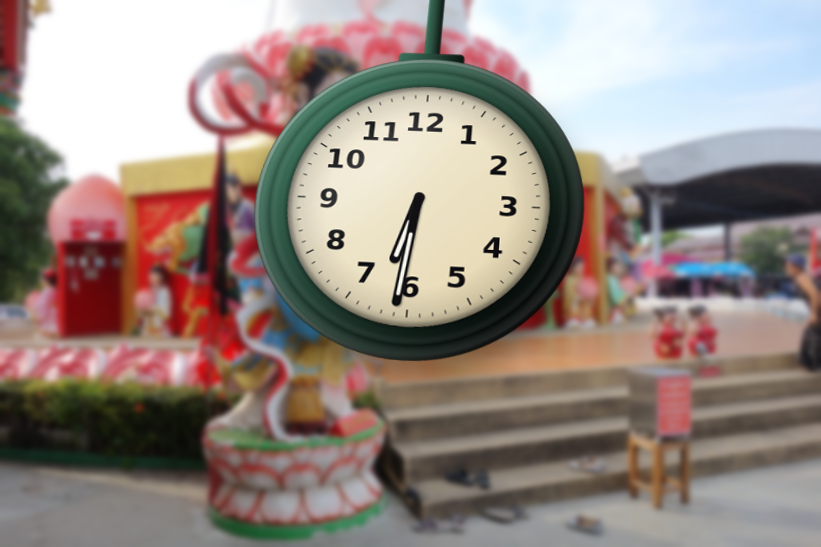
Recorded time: 6:31
